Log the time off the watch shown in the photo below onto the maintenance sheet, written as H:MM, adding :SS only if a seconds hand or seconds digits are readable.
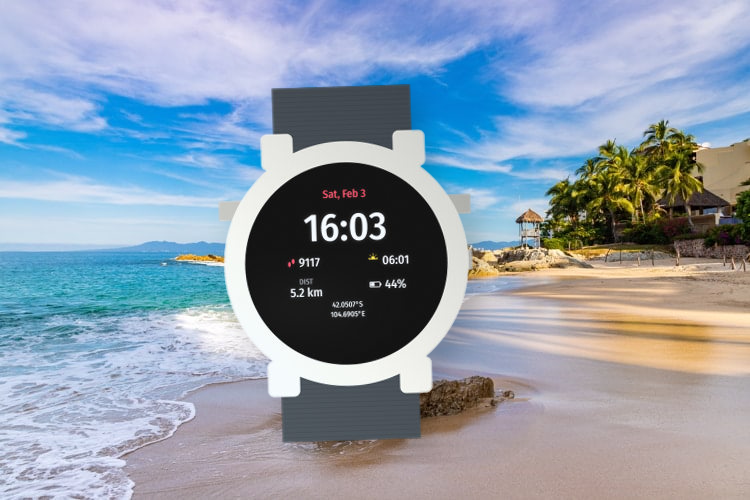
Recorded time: 16:03
